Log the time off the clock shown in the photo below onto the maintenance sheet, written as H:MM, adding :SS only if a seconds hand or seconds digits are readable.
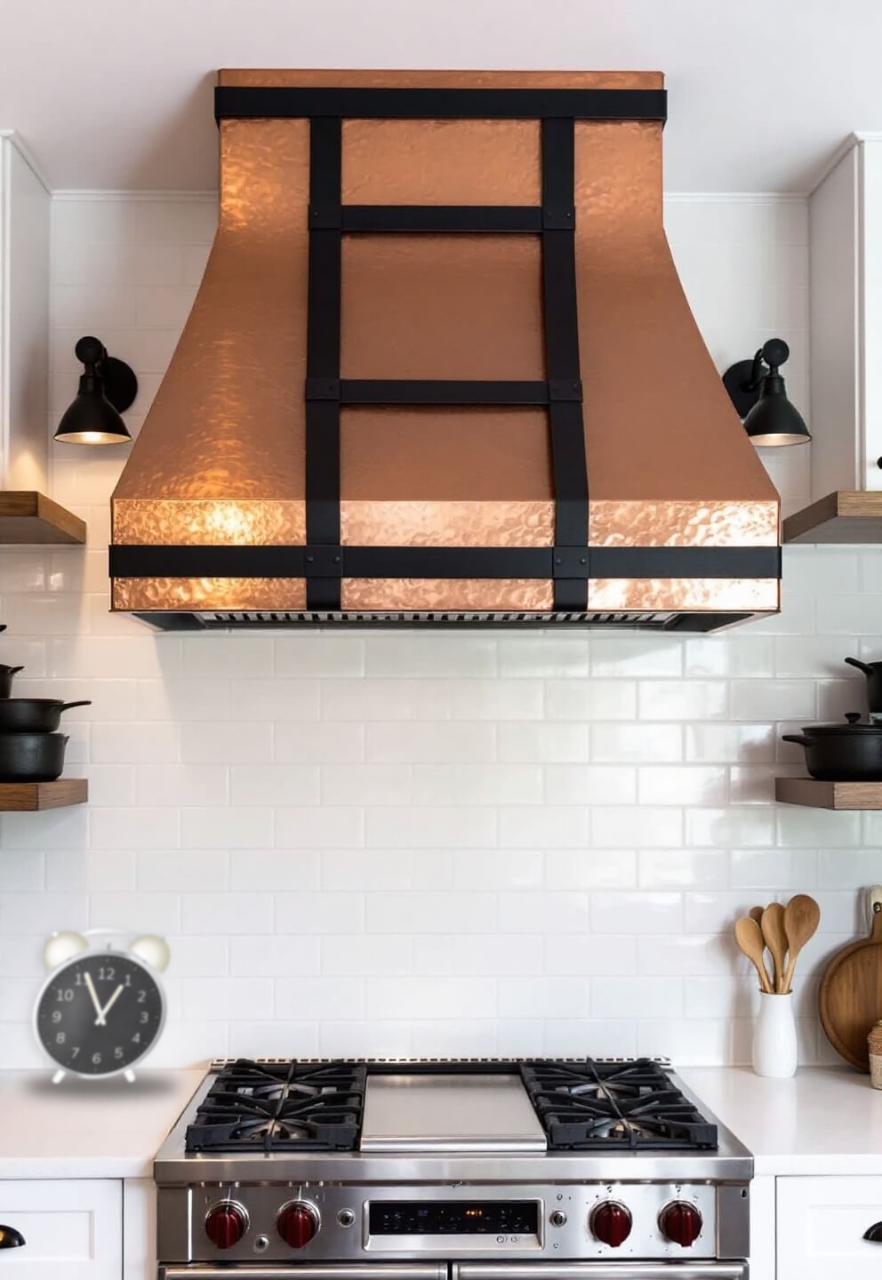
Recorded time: 12:56
